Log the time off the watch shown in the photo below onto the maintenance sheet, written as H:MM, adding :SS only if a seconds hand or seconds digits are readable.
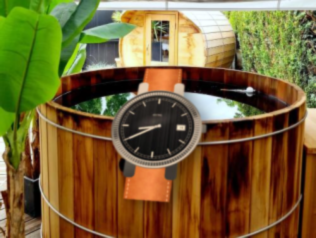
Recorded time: 8:40
